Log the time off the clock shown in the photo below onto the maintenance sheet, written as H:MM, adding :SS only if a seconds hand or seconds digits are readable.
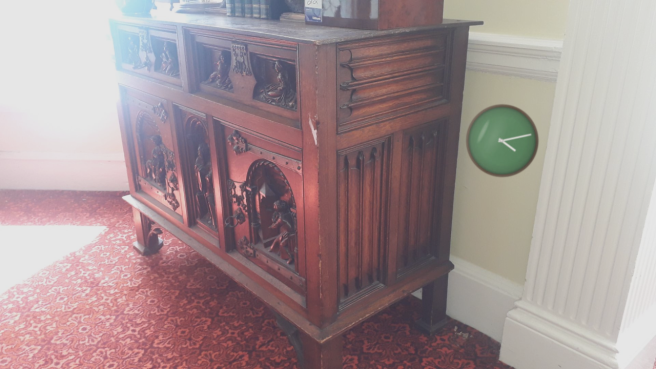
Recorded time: 4:13
